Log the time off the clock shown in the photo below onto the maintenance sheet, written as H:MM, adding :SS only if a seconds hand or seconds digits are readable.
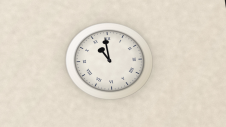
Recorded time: 10:59
